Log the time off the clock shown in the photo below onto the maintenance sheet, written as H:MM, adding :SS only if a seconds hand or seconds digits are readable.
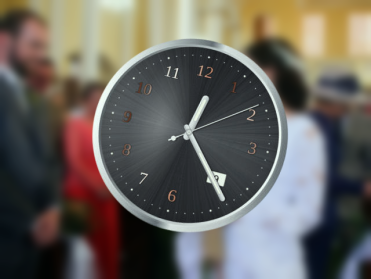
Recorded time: 12:23:09
